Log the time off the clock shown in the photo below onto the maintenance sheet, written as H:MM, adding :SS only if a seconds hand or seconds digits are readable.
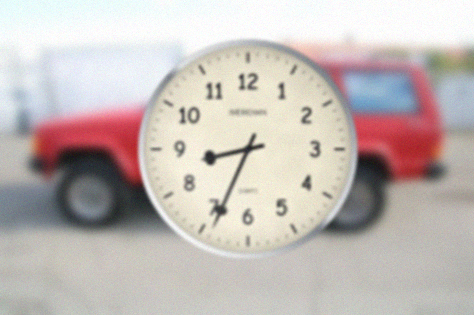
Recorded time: 8:34
